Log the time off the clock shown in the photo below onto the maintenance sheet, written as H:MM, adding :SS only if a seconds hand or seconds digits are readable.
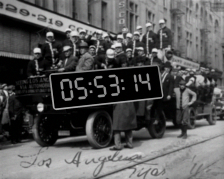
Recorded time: 5:53:14
